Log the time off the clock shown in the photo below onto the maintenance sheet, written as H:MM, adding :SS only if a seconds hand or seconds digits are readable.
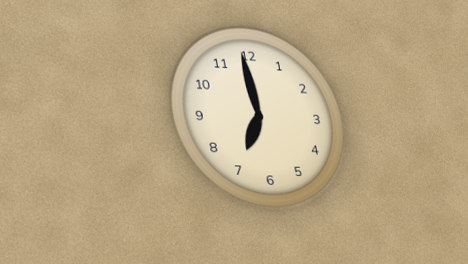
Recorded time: 6:59
